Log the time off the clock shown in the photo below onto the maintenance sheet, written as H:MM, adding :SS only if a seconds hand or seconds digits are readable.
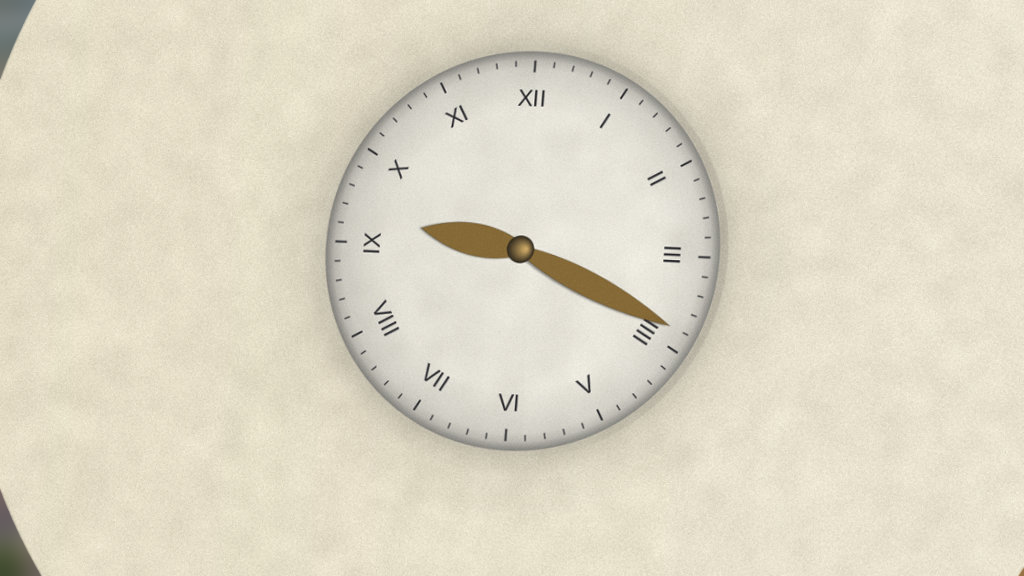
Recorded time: 9:19
